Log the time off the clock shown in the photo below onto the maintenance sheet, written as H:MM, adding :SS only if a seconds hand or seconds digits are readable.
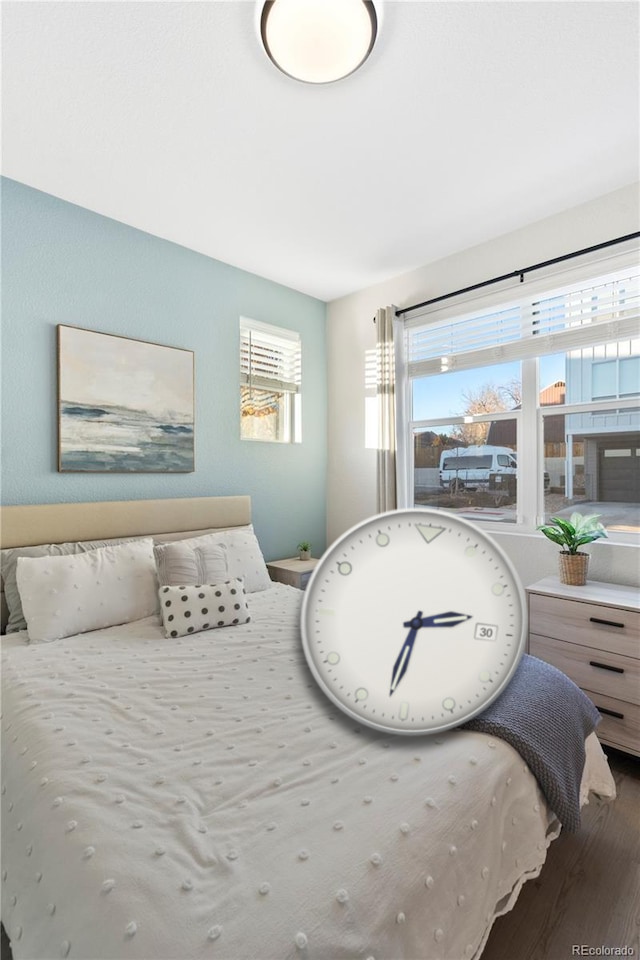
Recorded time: 2:32
